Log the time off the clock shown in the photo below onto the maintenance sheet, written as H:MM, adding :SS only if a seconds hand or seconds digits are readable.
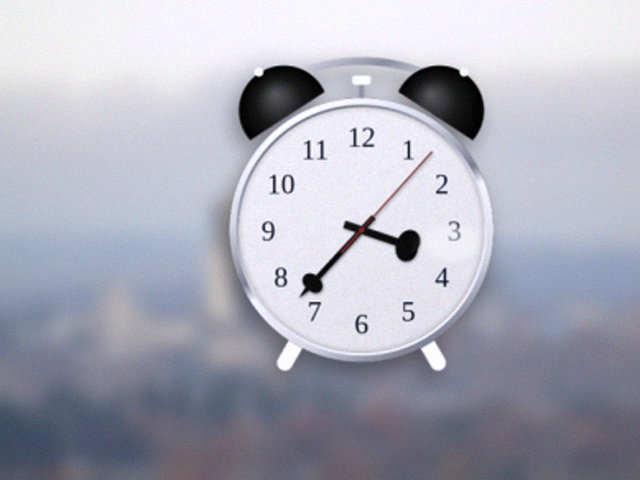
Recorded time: 3:37:07
